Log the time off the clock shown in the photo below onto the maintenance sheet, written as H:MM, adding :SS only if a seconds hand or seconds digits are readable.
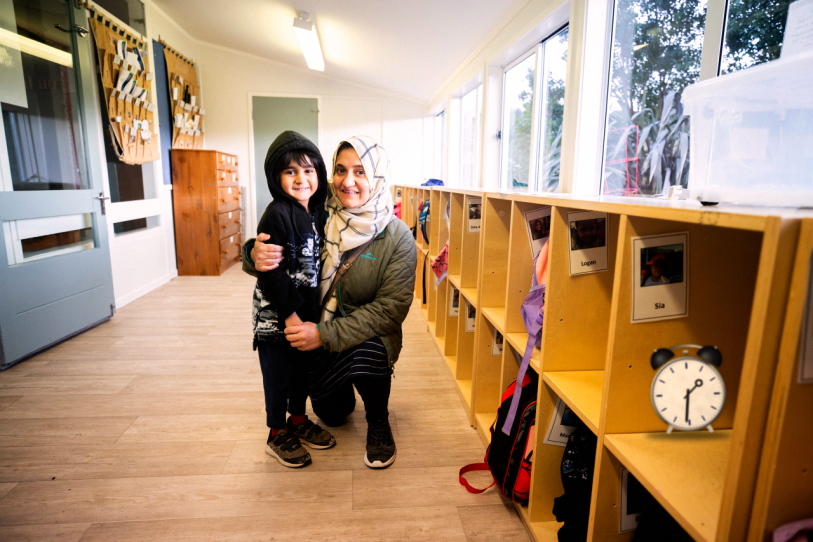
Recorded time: 1:31
